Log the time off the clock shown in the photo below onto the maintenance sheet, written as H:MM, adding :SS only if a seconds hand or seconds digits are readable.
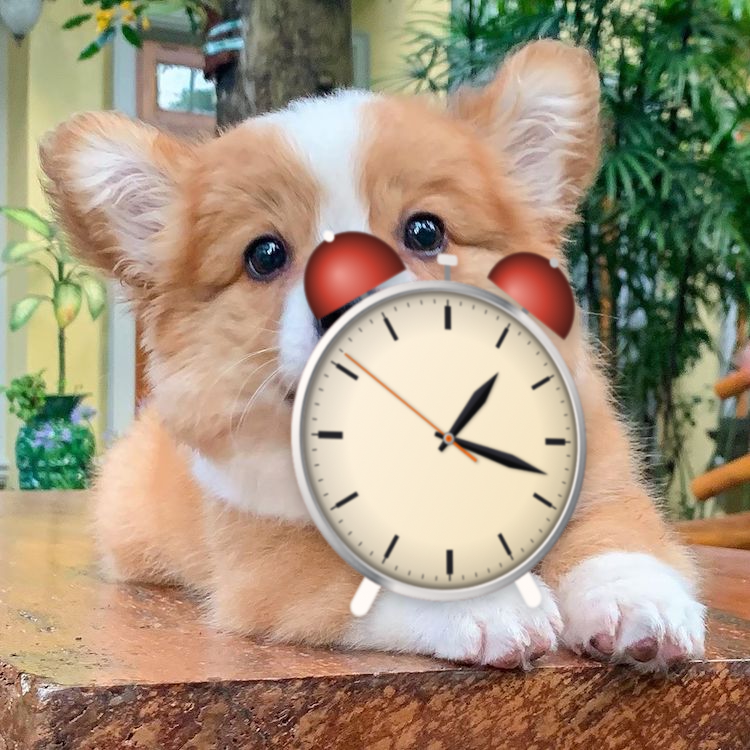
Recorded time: 1:17:51
